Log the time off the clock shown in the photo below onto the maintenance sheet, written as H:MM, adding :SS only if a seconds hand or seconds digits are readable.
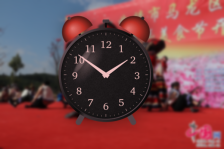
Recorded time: 1:51
